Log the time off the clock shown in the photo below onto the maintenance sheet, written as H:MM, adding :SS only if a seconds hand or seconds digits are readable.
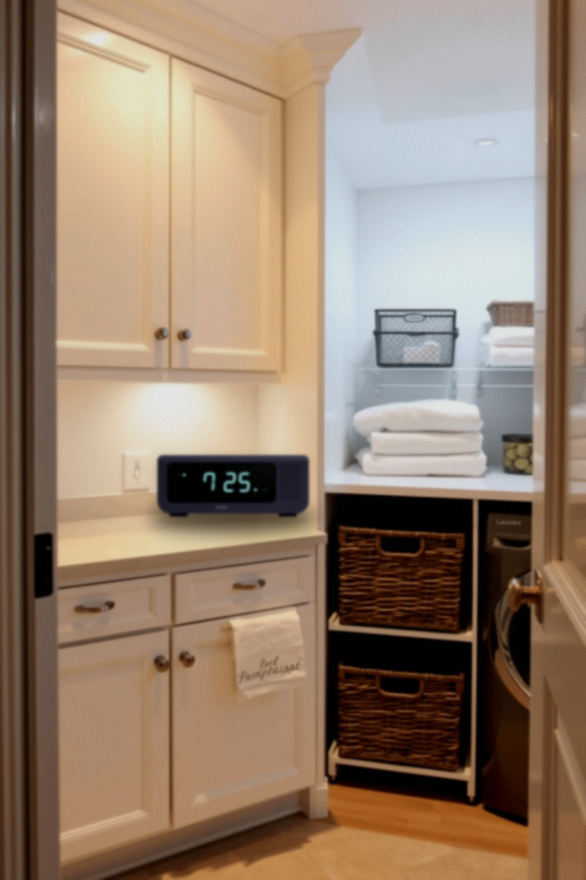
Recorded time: 7:25
